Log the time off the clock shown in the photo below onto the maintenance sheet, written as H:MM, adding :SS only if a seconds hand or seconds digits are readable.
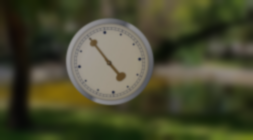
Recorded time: 4:55
